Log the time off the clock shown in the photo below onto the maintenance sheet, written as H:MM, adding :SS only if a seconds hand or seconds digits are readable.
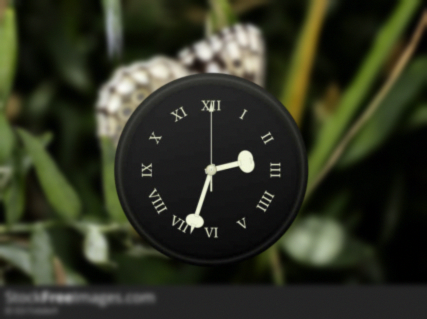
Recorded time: 2:33:00
